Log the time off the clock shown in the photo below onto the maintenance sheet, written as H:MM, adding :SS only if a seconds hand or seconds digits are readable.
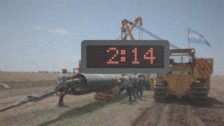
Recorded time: 2:14
